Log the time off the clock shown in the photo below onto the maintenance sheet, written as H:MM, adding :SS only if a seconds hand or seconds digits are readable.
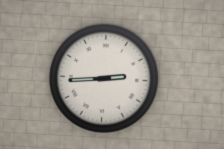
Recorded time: 2:44
